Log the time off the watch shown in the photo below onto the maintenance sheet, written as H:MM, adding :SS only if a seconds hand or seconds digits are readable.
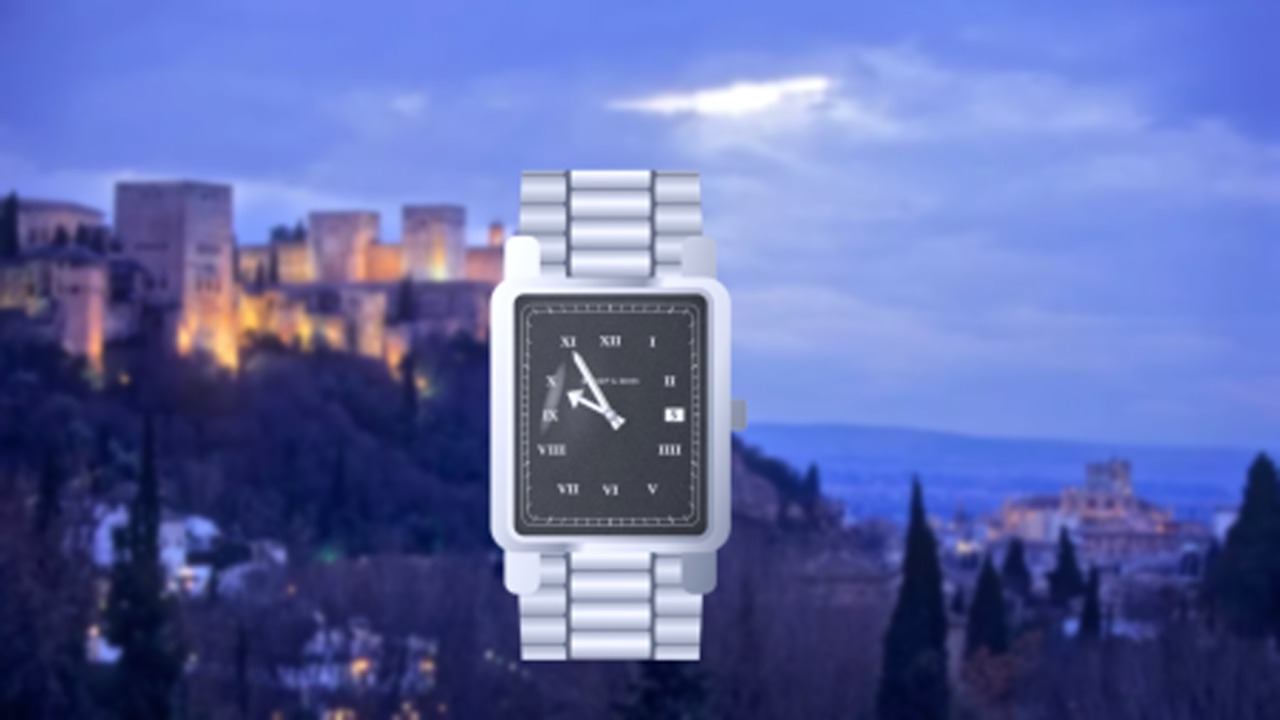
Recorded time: 9:55
